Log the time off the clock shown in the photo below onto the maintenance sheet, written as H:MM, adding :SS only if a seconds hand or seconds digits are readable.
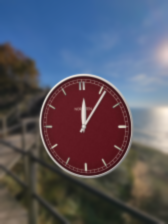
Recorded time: 12:06
